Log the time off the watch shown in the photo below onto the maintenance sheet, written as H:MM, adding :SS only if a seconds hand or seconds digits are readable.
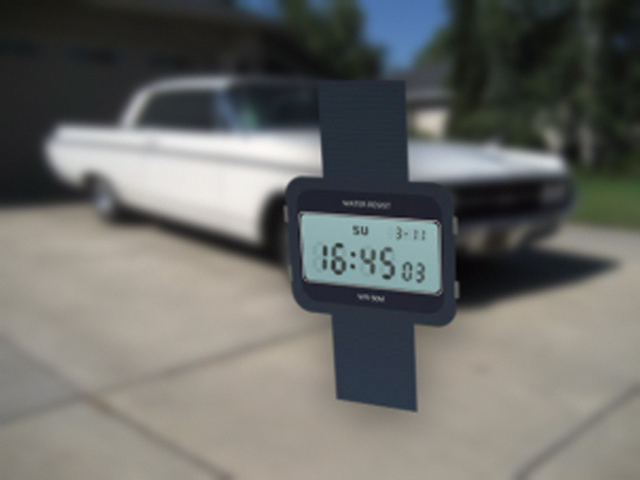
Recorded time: 16:45:03
